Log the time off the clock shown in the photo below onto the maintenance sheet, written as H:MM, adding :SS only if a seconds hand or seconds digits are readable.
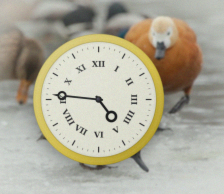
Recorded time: 4:46
